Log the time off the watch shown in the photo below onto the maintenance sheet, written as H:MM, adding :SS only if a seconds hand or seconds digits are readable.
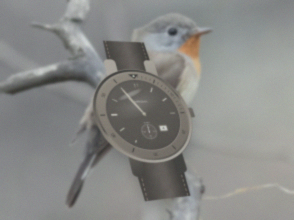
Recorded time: 10:55
